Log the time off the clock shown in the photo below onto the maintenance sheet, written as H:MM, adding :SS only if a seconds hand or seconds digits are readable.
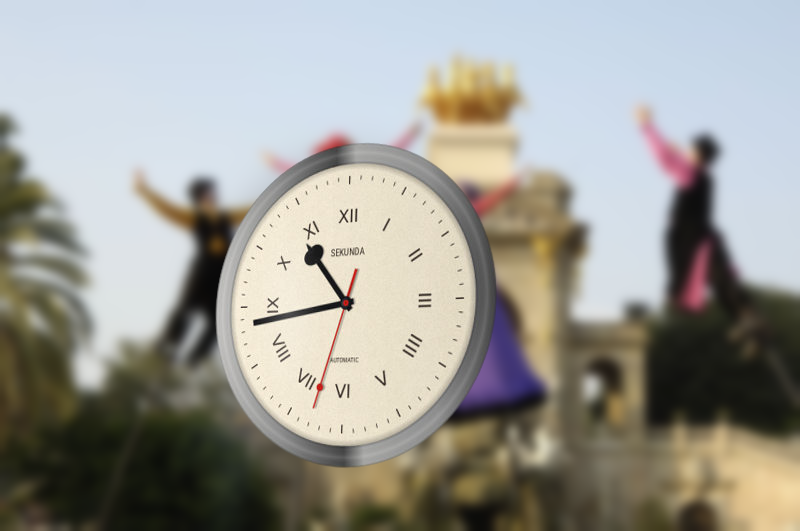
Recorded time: 10:43:33
